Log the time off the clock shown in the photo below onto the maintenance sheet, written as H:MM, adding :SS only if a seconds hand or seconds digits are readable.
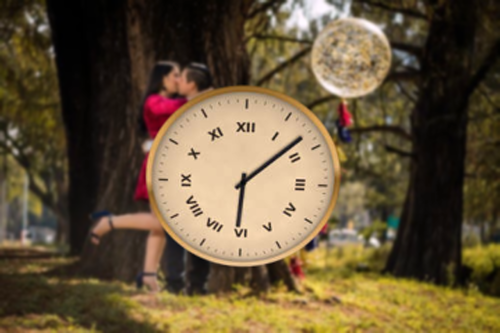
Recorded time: 6:08
